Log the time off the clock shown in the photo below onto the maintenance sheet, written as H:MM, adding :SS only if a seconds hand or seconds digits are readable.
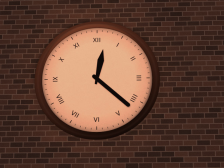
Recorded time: 12:22
